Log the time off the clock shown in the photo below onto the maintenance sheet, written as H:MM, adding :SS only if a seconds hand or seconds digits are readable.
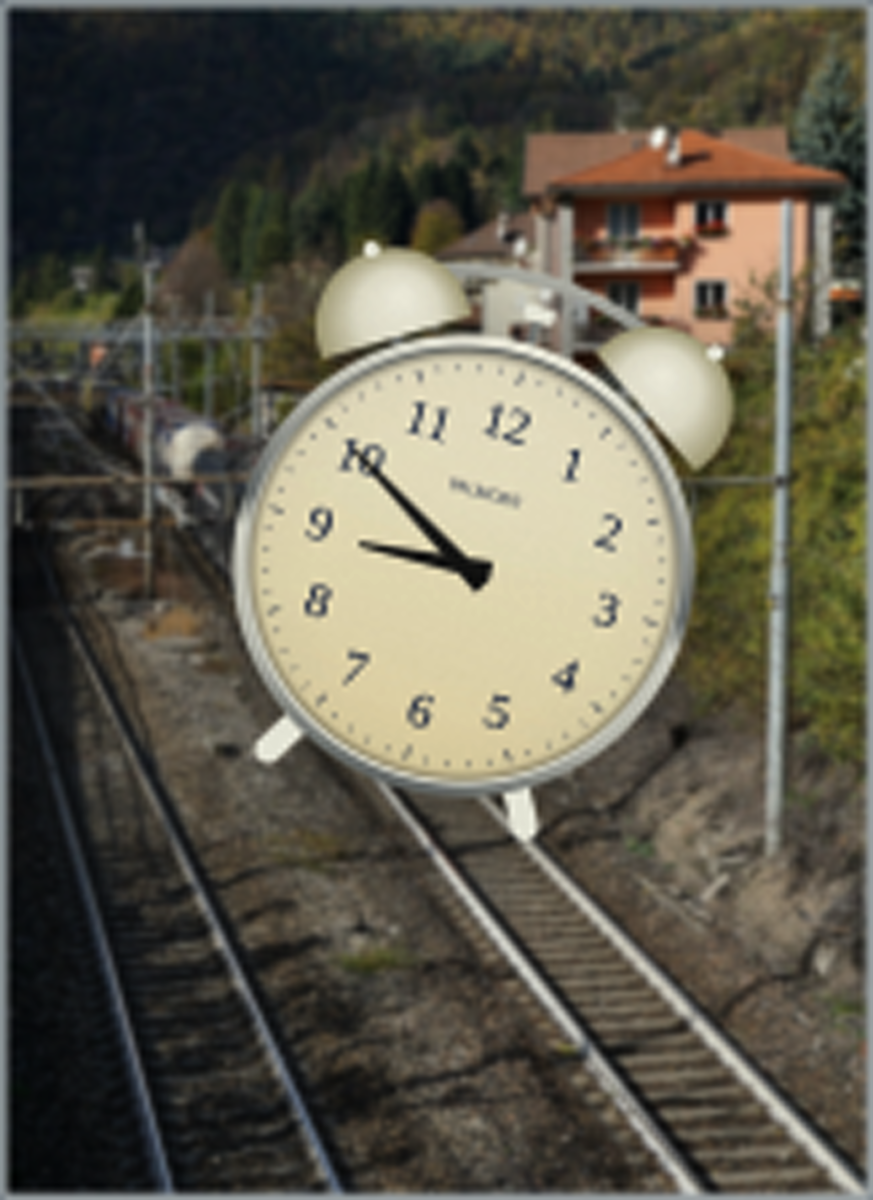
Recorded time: 8:50
